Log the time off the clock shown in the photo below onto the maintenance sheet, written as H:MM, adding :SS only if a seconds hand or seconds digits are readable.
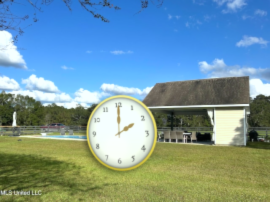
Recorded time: 2:00
